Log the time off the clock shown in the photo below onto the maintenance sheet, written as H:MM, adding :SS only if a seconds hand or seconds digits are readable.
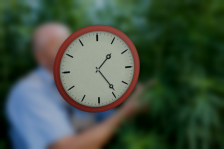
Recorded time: 1:24
